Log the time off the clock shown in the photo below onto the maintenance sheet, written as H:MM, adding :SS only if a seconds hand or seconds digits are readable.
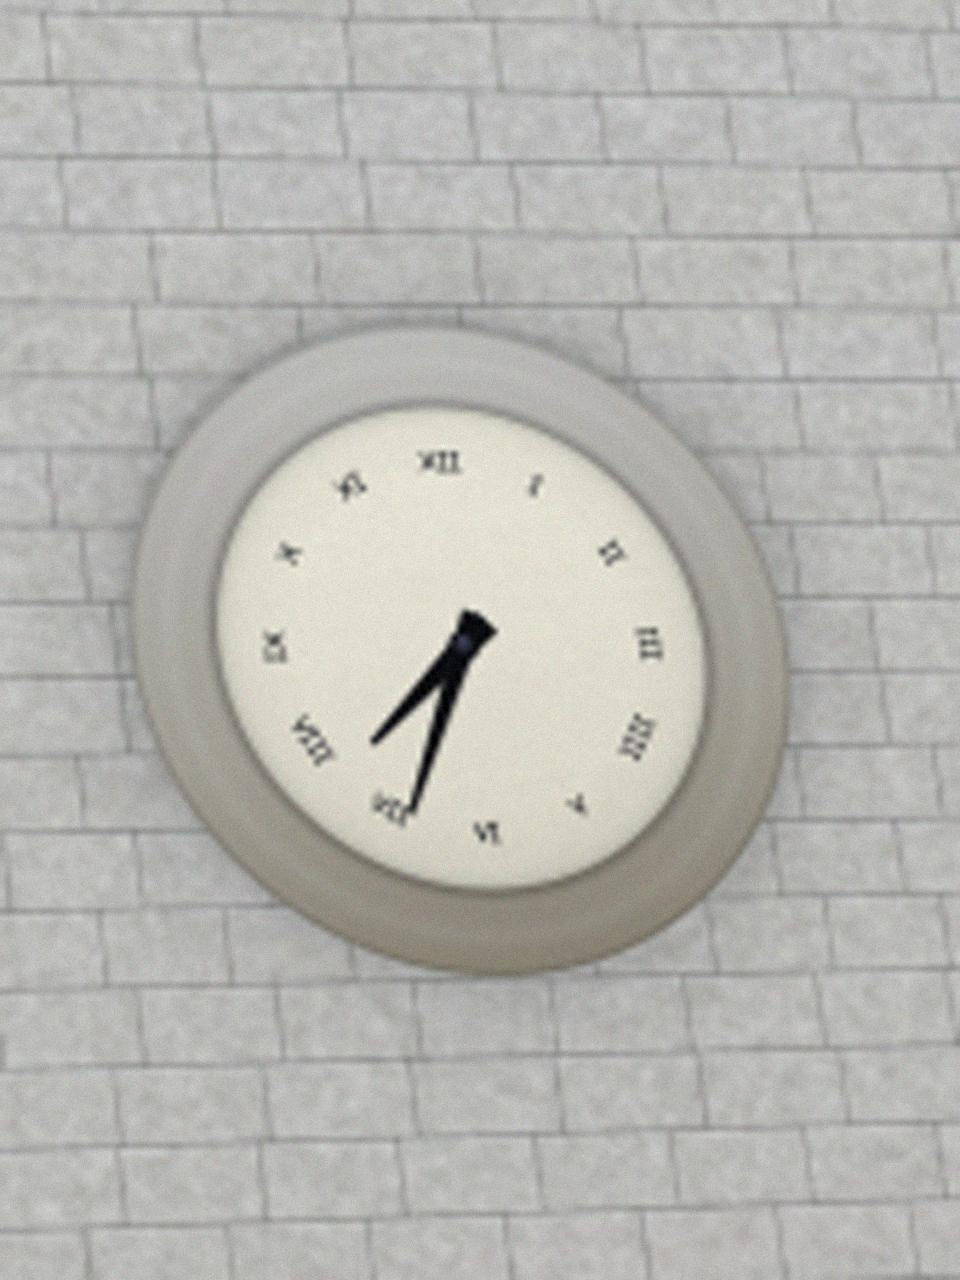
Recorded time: 7:34
